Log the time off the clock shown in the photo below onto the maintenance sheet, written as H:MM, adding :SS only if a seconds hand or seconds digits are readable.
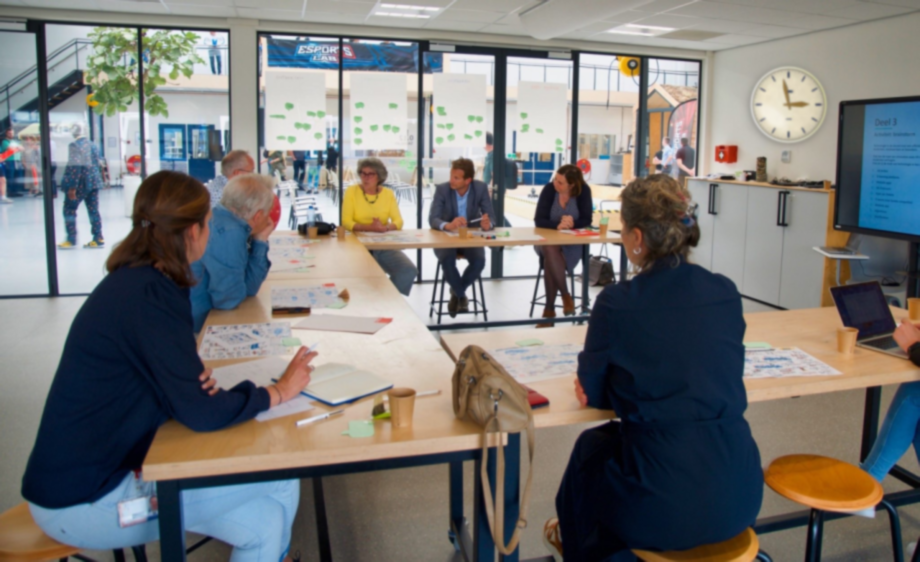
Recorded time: 2:58
